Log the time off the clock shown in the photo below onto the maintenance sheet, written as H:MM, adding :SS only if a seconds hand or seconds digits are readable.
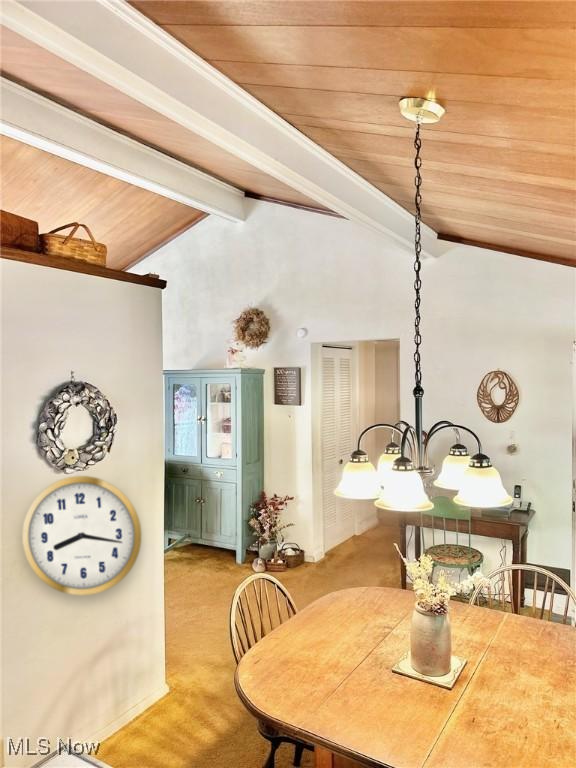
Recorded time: 8:17
